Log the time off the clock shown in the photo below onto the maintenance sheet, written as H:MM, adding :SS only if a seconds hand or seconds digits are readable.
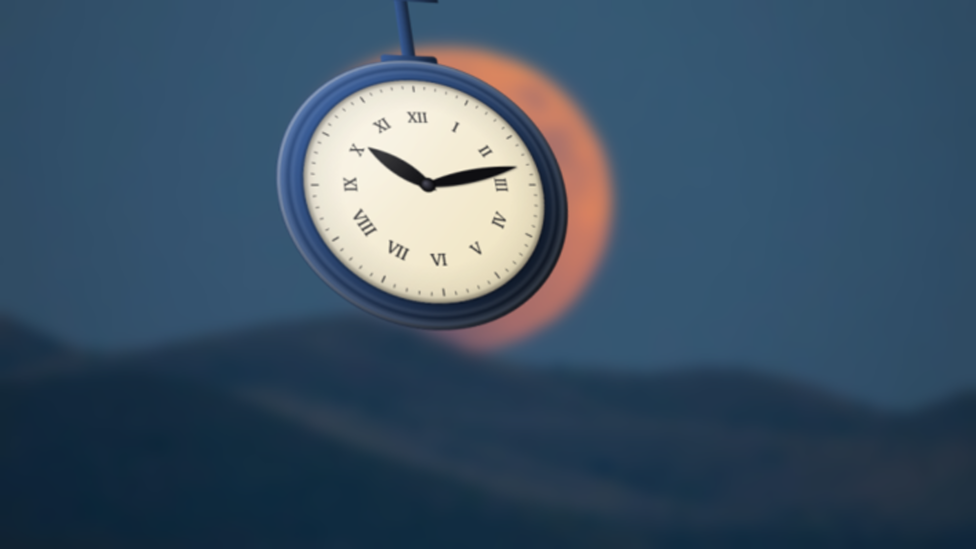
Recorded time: 10:13
